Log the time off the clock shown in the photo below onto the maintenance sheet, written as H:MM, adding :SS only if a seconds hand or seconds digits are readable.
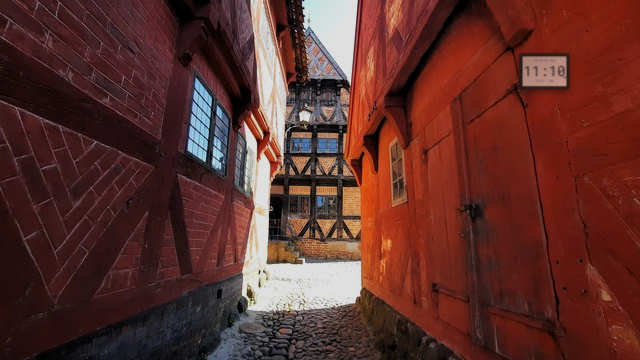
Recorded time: 11:10
